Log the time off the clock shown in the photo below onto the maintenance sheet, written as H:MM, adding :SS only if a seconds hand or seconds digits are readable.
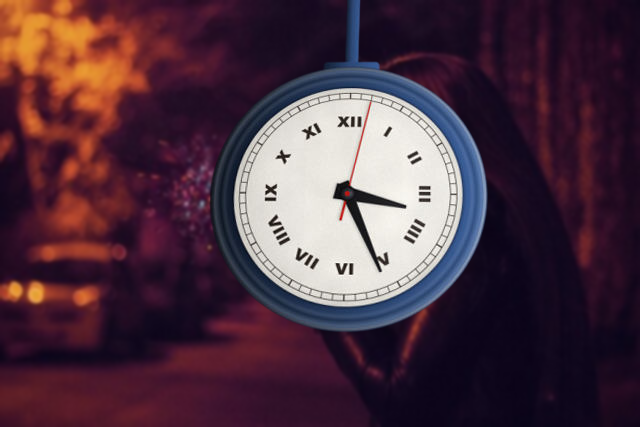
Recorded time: 3:26:02
